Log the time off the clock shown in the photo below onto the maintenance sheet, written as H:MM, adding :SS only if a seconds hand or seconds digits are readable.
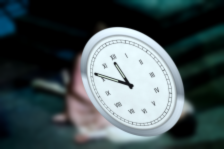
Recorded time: 11:51
